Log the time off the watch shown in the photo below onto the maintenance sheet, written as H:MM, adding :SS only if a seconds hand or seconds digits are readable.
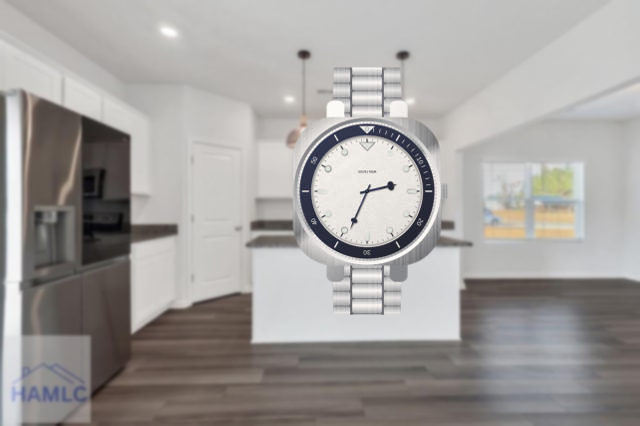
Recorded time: 2:34
